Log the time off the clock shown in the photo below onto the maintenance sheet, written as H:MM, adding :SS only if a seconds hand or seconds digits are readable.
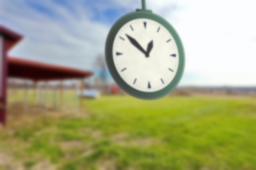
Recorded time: 12:52
